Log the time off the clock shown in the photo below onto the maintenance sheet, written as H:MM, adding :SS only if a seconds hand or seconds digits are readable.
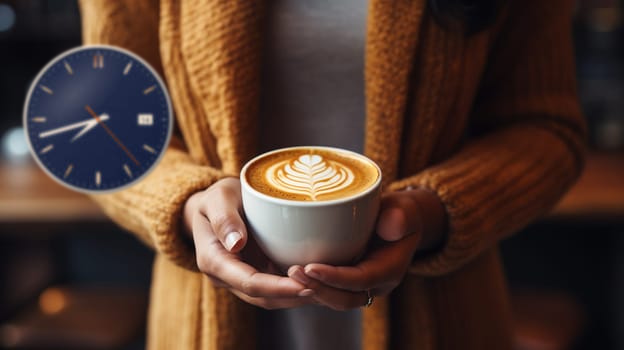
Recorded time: 7:42:23
